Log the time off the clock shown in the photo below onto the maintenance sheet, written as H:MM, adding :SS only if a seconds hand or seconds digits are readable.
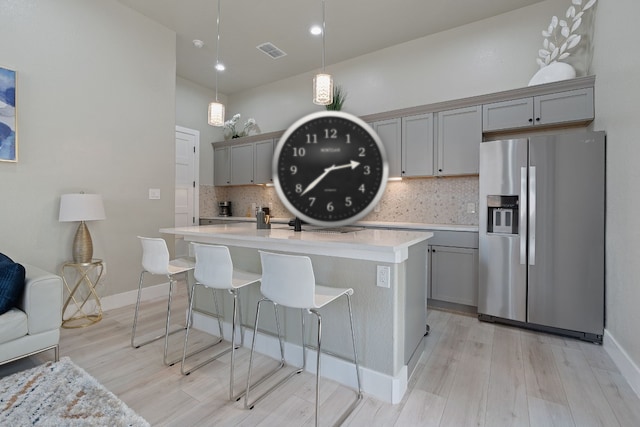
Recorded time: 2:38
